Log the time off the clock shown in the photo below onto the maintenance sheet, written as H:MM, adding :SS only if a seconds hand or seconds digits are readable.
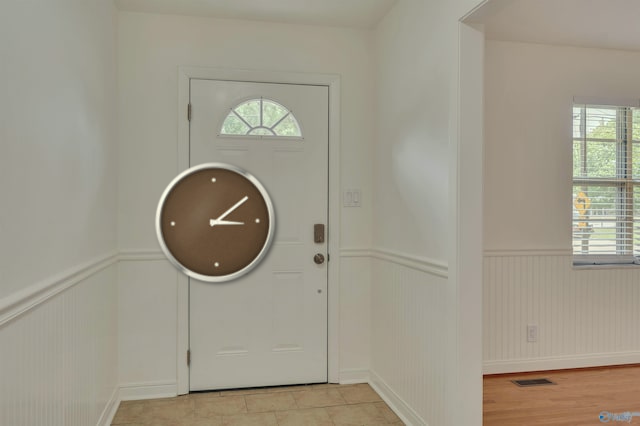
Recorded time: 3:09
